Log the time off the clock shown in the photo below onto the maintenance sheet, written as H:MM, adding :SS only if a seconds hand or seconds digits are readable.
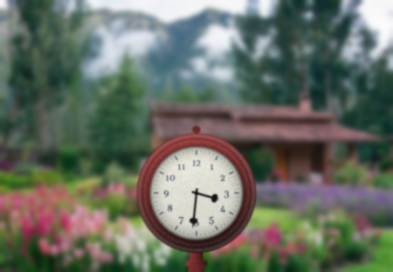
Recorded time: 3:31
